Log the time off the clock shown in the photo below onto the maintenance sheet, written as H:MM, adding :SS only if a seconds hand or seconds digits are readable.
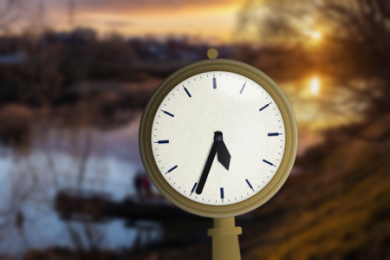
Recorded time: 5:34
